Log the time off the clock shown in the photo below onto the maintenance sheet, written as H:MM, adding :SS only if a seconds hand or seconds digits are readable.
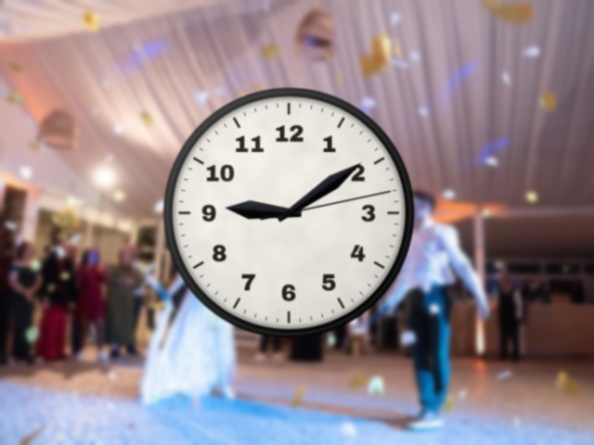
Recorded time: 9:09:13
